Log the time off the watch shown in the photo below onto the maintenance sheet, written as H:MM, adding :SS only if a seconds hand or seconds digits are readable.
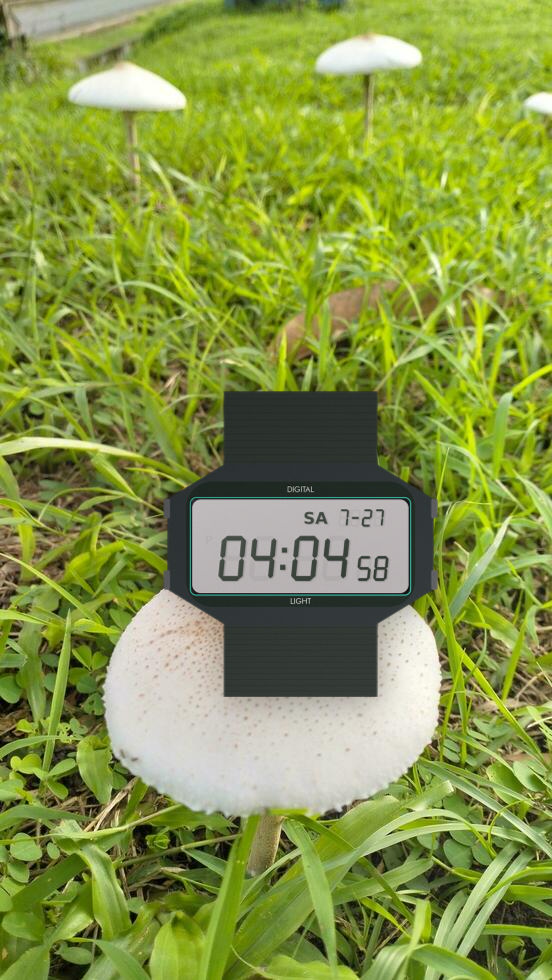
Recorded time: 4:04:58
